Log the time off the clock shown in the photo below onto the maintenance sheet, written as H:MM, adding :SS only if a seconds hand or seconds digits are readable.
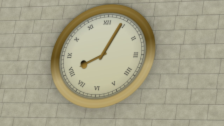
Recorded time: 8:04
